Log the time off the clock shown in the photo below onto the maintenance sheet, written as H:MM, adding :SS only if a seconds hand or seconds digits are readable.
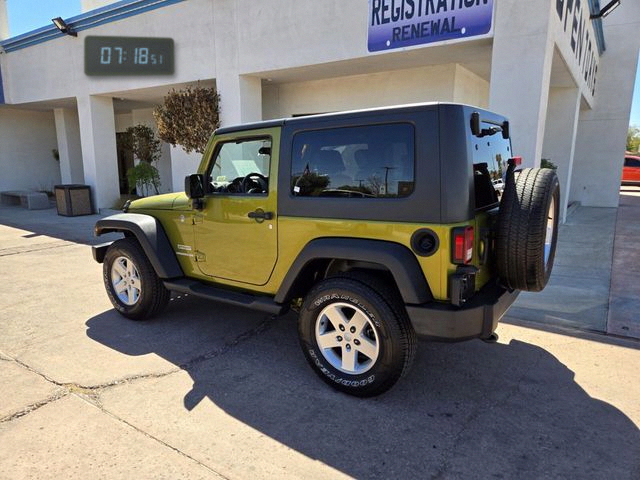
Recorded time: 7:18
